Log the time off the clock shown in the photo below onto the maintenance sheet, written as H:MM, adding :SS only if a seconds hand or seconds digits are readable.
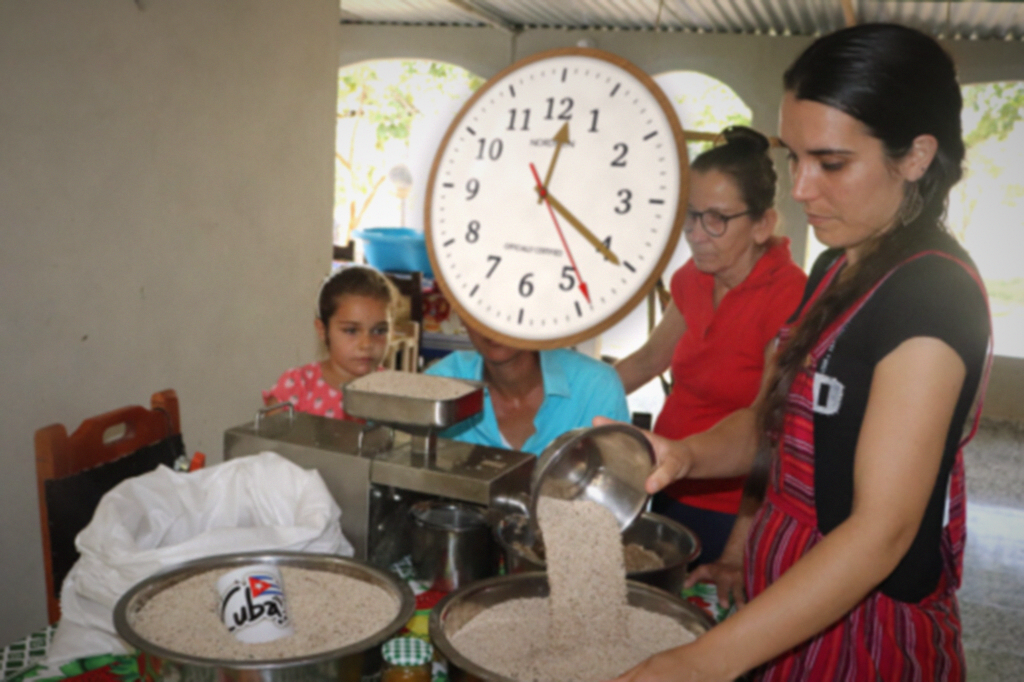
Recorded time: 12:20:24
